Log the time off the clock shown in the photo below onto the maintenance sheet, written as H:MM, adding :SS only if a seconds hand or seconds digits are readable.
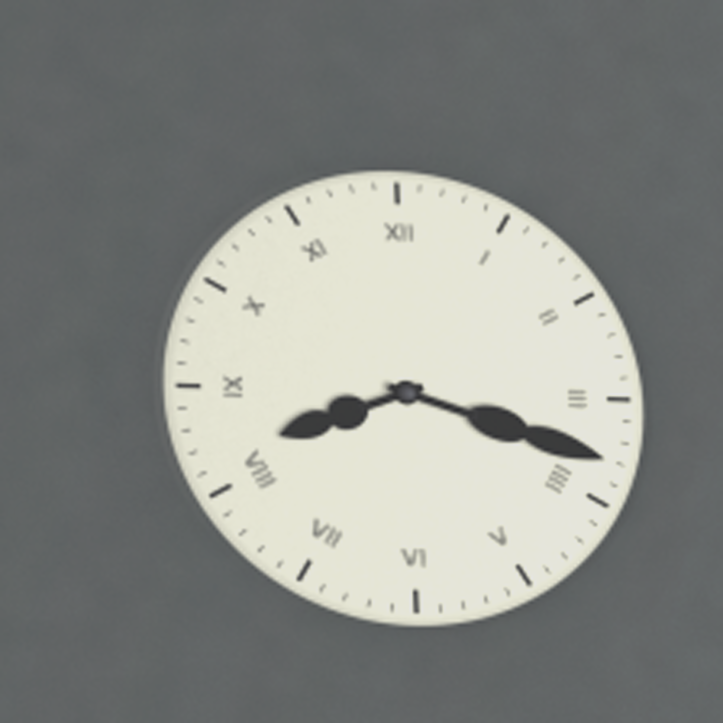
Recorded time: 8:18
